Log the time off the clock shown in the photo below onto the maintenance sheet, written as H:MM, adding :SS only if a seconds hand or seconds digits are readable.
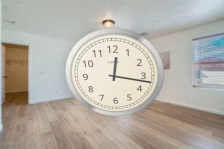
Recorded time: 12:17
